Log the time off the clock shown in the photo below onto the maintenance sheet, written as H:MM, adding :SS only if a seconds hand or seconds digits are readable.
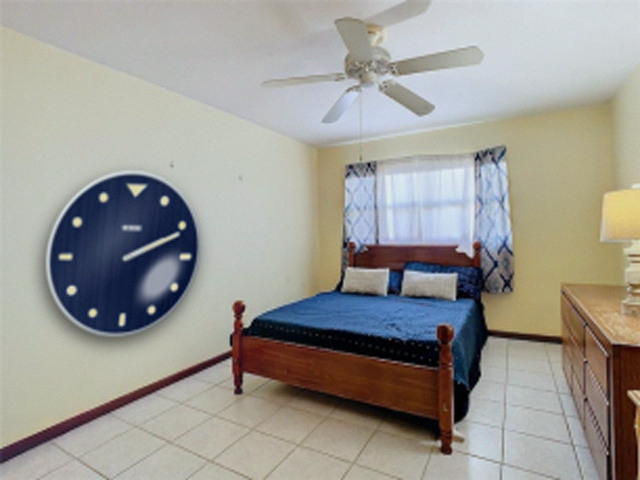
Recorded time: 2:11
